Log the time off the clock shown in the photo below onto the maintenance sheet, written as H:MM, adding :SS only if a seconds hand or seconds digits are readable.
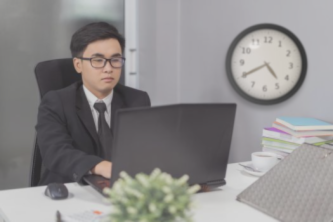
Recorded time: 4:40
